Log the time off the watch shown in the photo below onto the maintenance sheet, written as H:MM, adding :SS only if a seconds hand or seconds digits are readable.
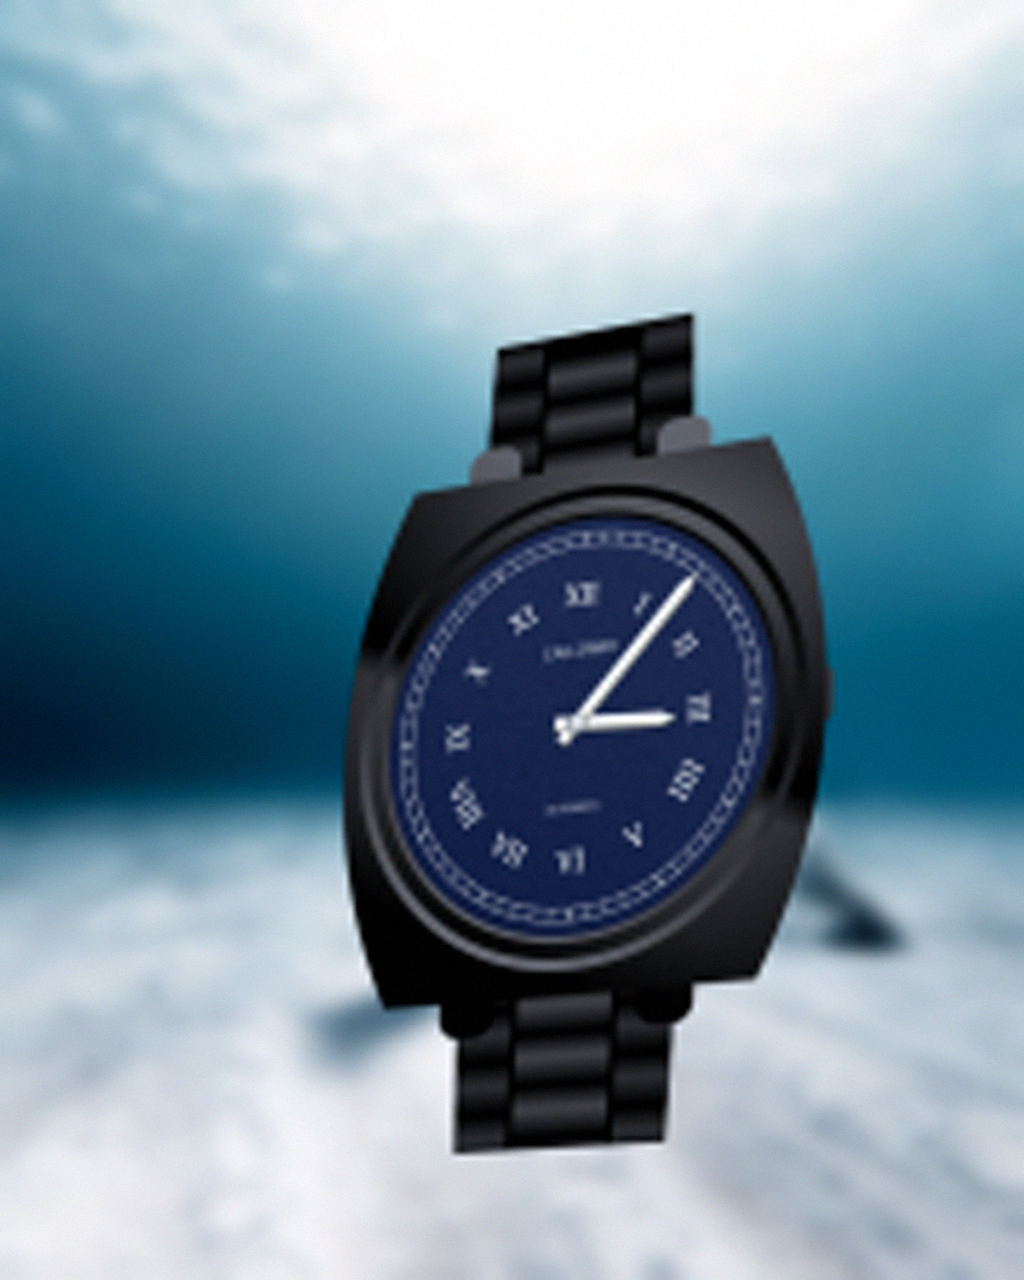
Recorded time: 3:07
